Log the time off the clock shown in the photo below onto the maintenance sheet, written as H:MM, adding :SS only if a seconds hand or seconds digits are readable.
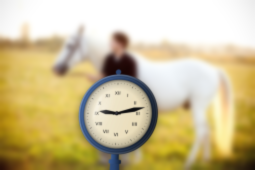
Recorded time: 9:13
